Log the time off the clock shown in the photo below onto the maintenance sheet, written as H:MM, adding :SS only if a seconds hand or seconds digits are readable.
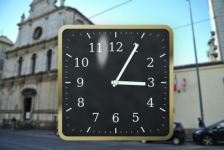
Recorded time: 3:05
